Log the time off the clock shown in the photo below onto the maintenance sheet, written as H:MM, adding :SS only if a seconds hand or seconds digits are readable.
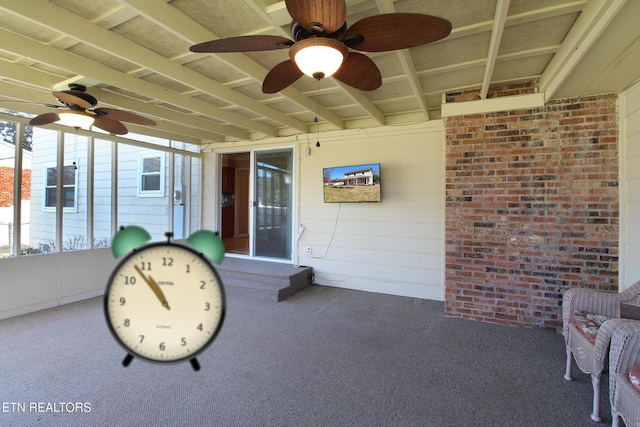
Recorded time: 10:53
